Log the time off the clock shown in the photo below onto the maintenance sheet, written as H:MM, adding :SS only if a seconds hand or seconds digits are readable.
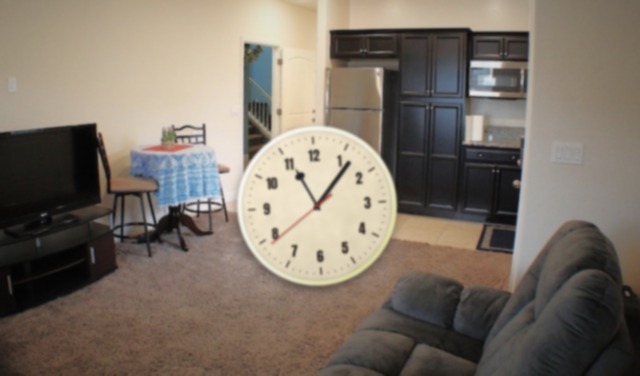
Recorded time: 11:06:39
